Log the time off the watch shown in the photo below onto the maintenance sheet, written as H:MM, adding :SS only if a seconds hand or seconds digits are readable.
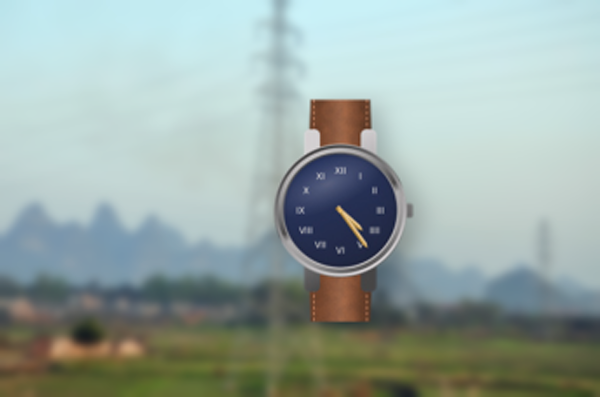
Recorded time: 4:24
